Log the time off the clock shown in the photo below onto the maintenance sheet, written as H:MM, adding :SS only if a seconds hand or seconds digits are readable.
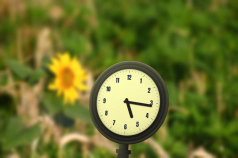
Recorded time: 5:16
